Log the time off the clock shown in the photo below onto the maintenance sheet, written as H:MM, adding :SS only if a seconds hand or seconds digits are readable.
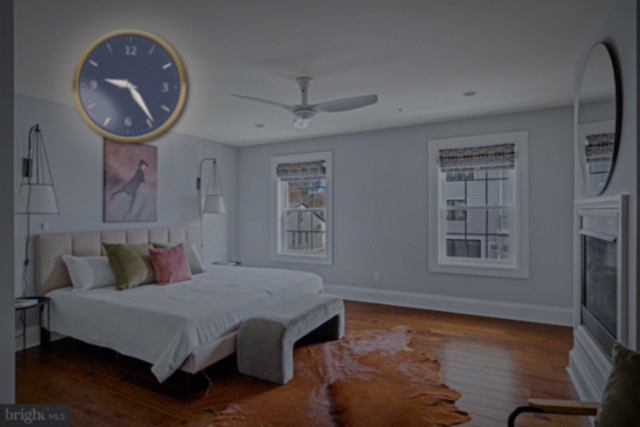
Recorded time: 9:24
